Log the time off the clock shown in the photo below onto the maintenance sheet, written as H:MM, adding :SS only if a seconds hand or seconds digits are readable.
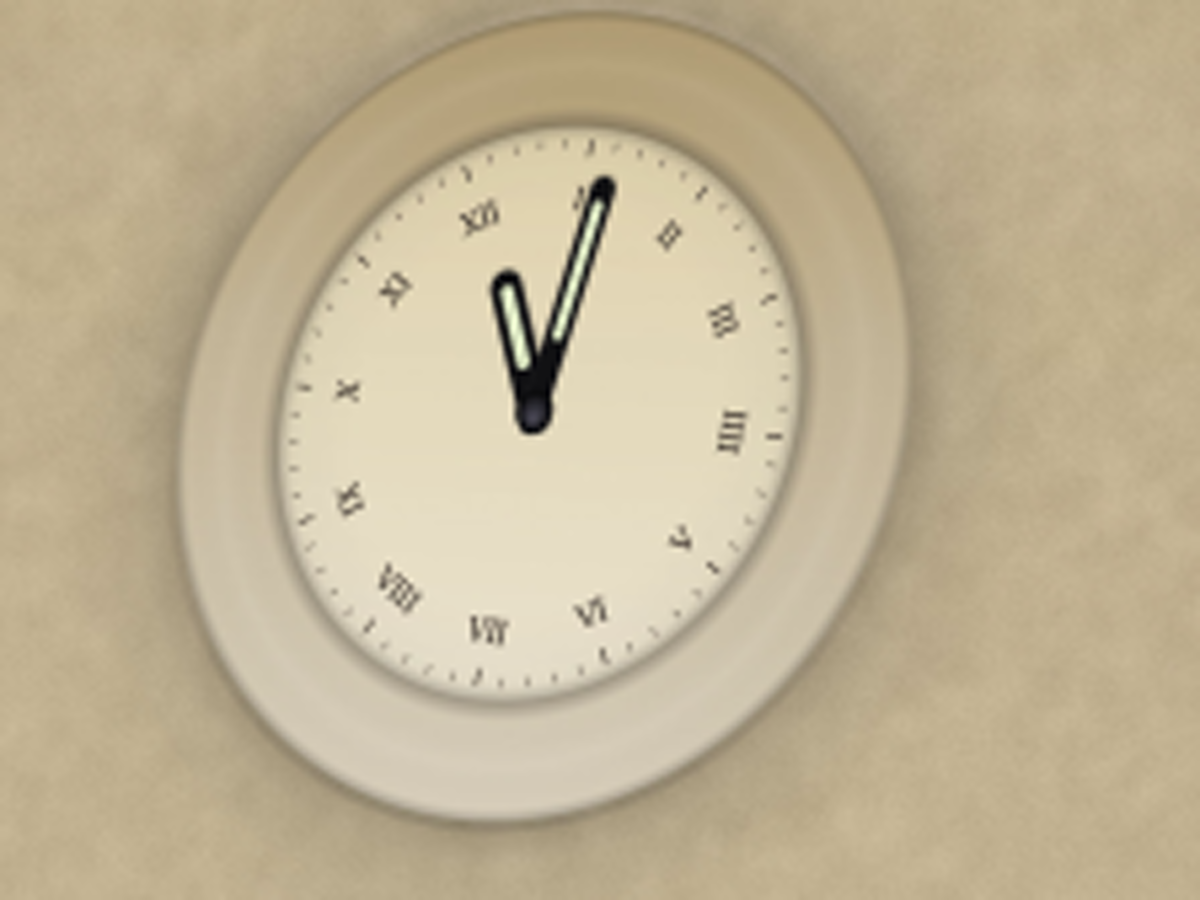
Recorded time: 12:06
